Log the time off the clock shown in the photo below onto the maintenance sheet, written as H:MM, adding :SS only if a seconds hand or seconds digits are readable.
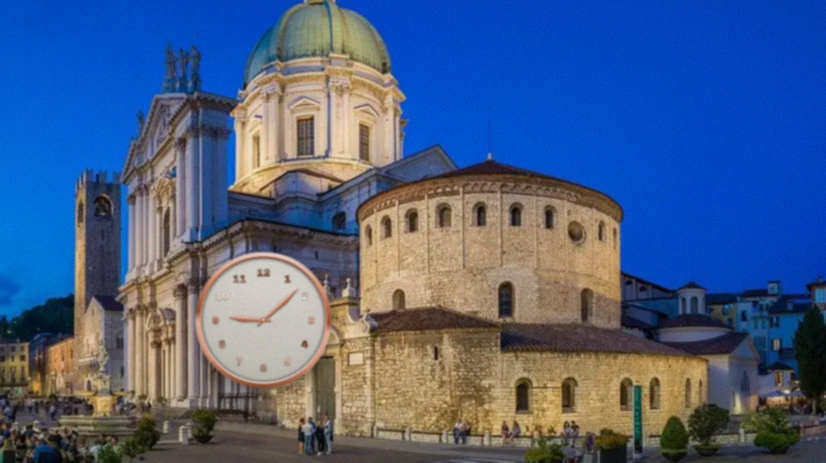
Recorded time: 9:08
